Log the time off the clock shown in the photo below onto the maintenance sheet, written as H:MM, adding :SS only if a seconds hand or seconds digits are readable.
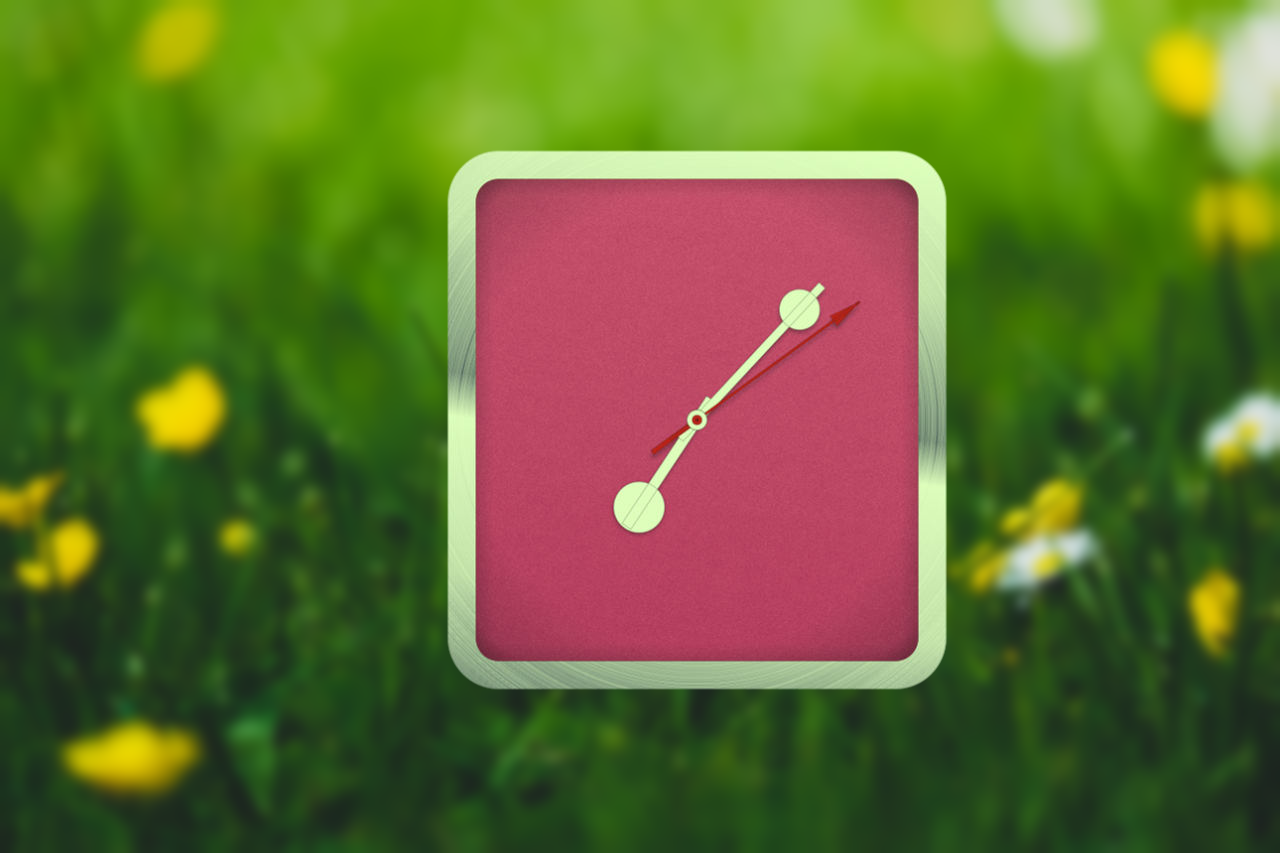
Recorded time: 7:07:09
